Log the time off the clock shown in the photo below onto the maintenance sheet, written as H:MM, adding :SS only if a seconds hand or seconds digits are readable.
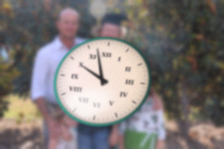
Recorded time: 9:57
